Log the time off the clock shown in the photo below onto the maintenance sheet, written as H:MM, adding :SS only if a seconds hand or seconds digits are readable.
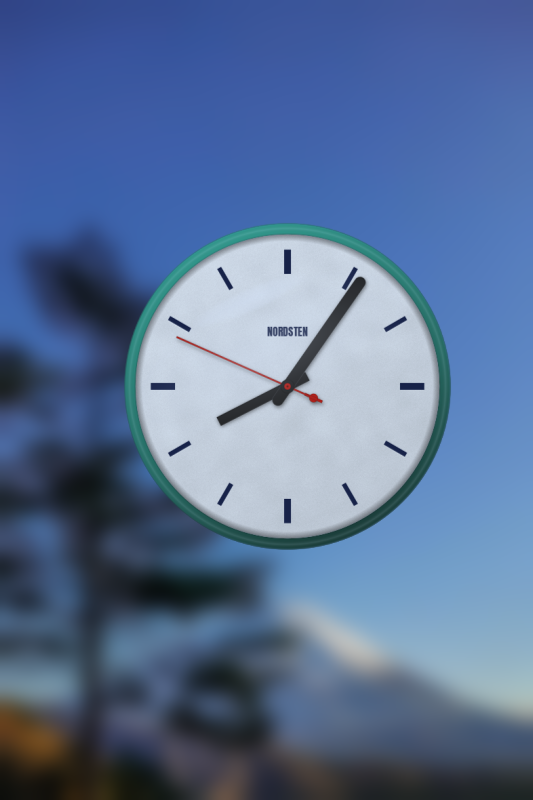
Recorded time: 8:05:49
